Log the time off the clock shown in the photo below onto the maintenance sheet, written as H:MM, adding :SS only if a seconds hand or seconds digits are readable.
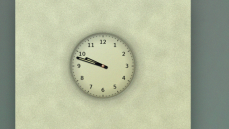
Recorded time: 9:48
